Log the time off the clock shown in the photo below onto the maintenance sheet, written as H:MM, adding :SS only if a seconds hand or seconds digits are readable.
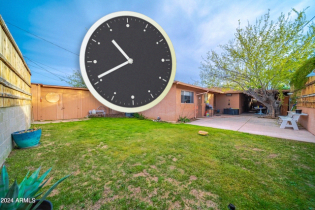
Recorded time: 10:41
